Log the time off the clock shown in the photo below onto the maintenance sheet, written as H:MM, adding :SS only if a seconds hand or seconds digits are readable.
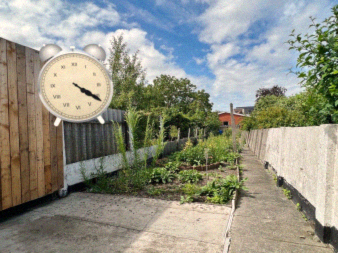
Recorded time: 4:21
